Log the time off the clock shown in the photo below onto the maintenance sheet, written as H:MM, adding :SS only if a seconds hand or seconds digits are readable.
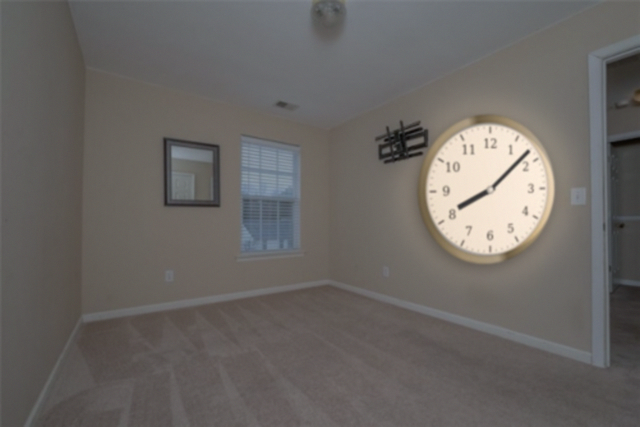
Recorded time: 8:08
